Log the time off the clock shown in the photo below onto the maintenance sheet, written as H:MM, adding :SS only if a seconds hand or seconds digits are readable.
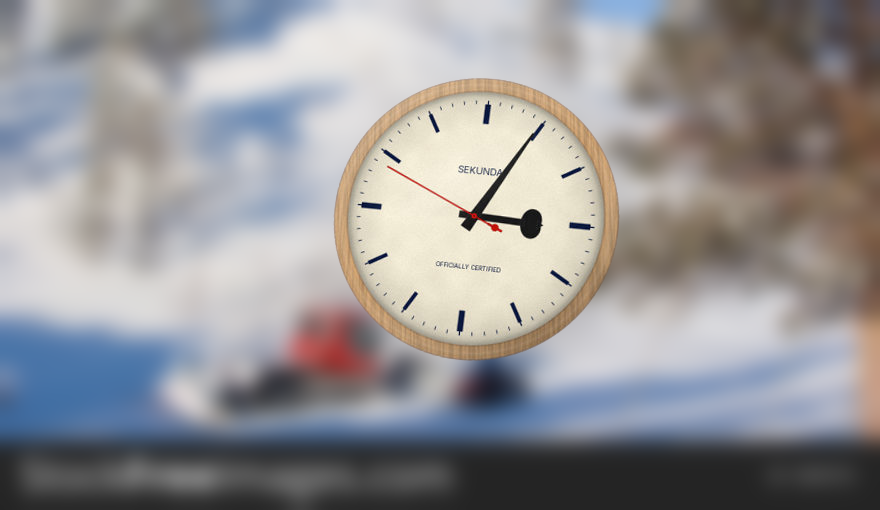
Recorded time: 3:04:49
